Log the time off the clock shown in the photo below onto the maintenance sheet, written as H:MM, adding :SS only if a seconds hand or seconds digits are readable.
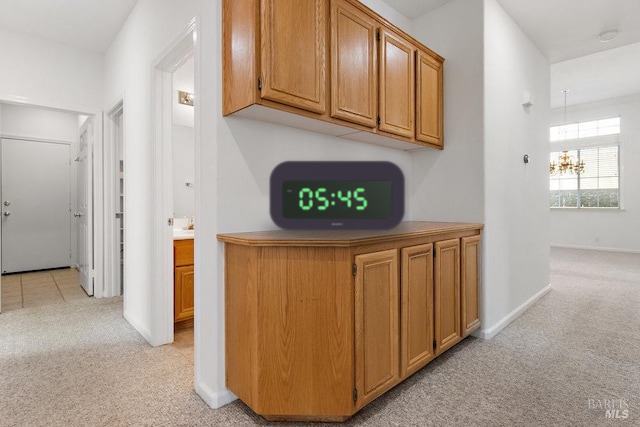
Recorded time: 5:45
